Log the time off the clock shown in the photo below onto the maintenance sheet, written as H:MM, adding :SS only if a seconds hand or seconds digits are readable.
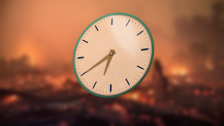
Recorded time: 6:40
